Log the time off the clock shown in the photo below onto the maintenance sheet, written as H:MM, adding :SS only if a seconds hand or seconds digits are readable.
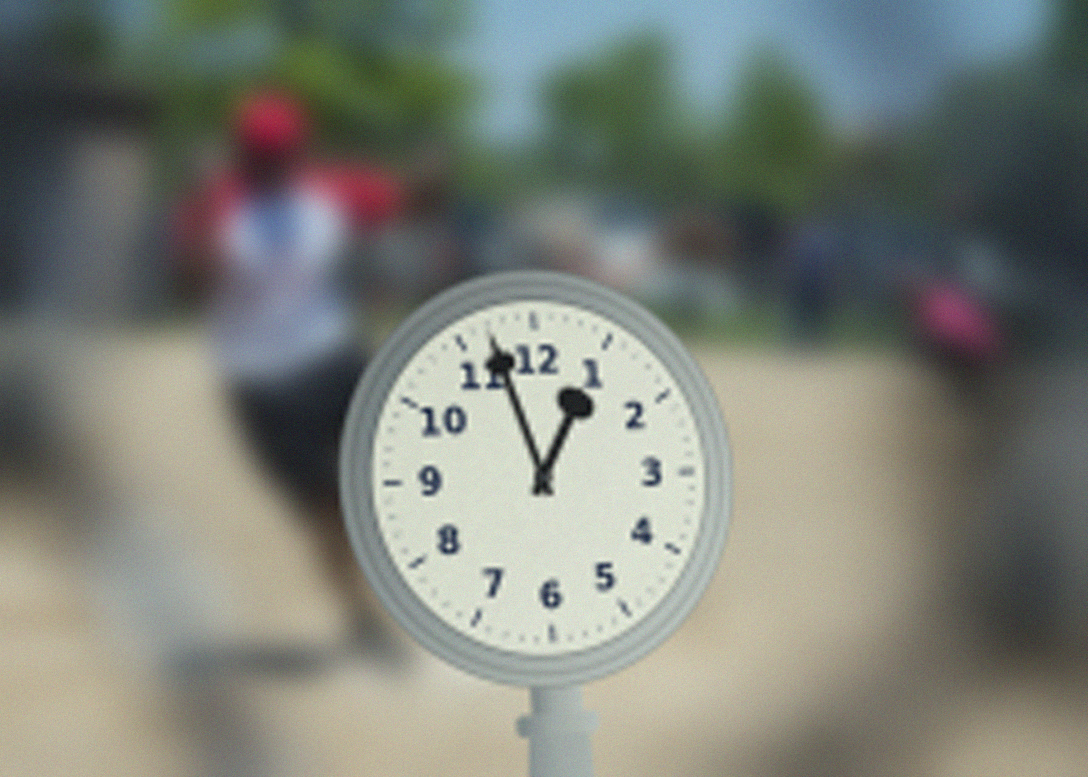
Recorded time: 12:57
